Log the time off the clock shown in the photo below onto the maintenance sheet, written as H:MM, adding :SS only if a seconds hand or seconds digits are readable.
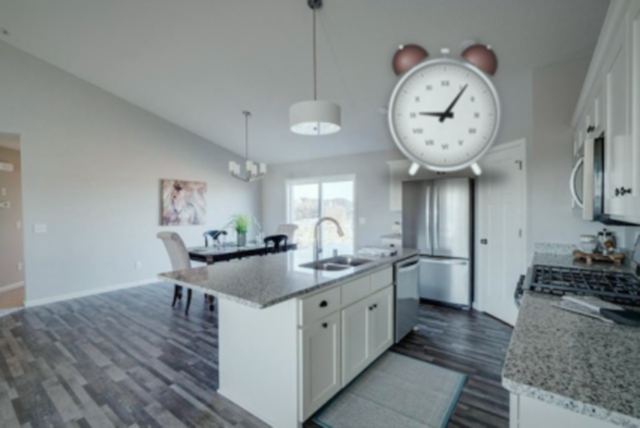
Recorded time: 9:06
